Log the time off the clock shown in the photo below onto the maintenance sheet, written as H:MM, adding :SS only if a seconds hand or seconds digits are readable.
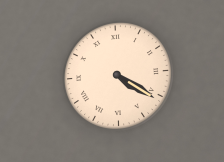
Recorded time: 4:21
